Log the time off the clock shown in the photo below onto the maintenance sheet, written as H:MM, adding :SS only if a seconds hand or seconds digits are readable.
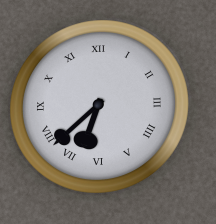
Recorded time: 6:38
